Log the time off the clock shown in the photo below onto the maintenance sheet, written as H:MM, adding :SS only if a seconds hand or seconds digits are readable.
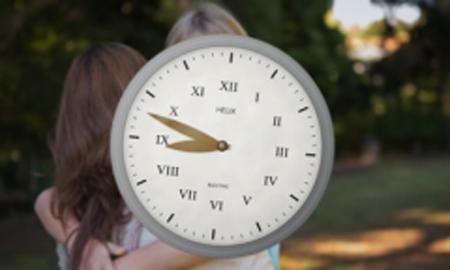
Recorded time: 8:48
